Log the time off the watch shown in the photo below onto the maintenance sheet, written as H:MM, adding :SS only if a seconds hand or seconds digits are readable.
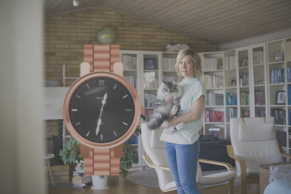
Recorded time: 12:32
